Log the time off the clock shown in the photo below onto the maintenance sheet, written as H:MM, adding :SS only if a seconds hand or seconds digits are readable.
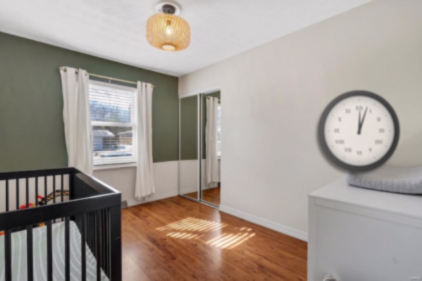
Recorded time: 12:03
